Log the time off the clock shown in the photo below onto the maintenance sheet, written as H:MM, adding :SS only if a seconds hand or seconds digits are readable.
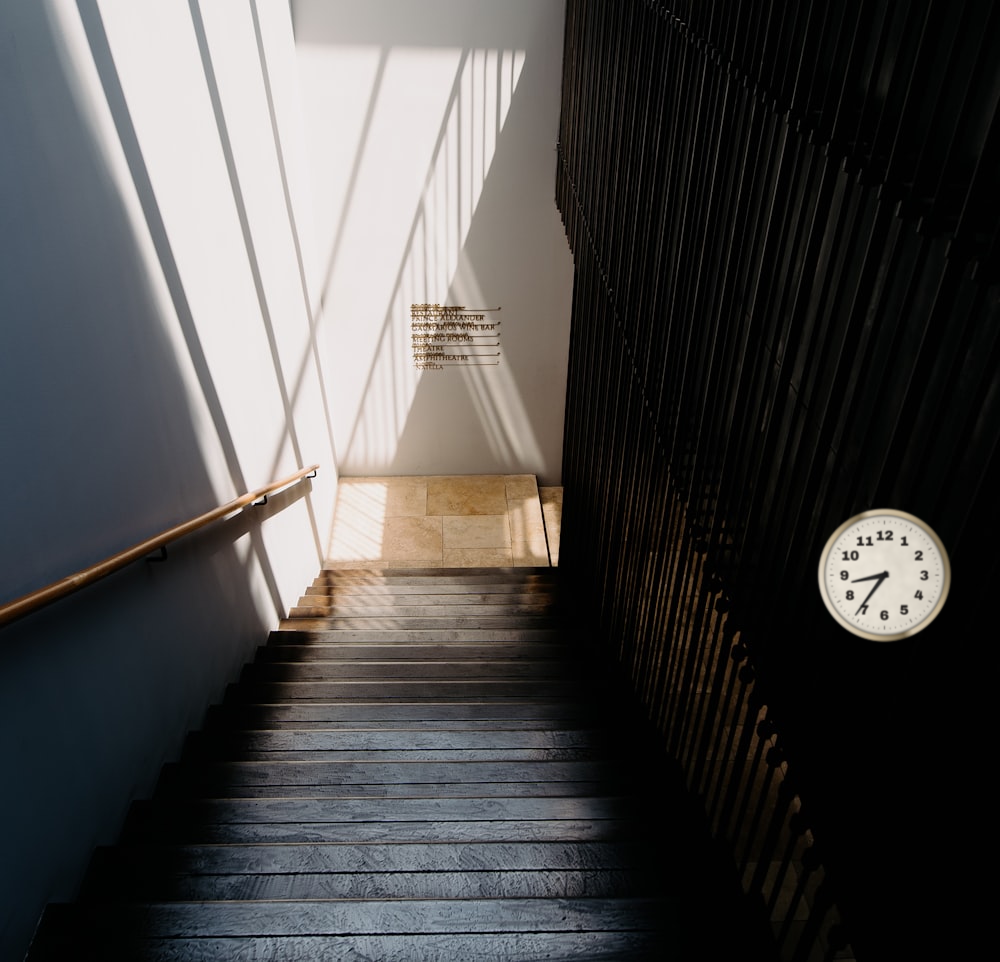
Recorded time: 8:36
